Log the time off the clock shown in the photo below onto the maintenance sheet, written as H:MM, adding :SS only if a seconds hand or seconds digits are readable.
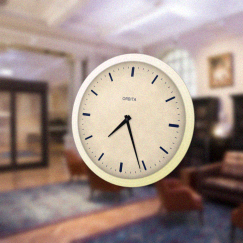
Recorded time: 7:26
